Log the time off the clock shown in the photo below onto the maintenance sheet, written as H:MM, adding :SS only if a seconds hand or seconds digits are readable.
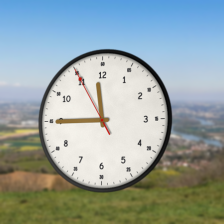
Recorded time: 11:44:55
